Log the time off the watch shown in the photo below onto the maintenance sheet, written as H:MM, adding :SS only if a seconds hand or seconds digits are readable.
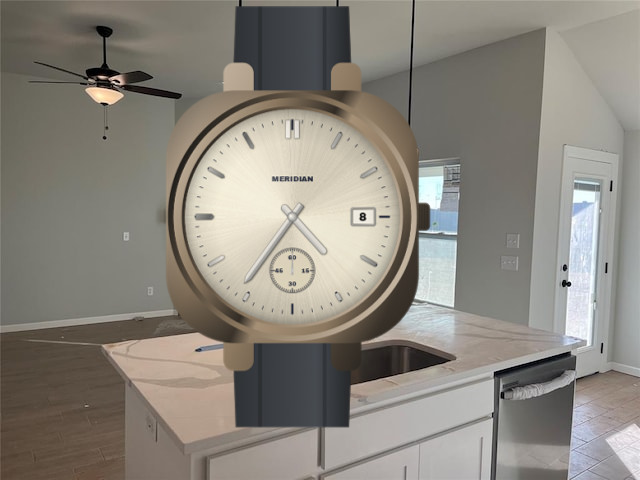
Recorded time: 4:36
